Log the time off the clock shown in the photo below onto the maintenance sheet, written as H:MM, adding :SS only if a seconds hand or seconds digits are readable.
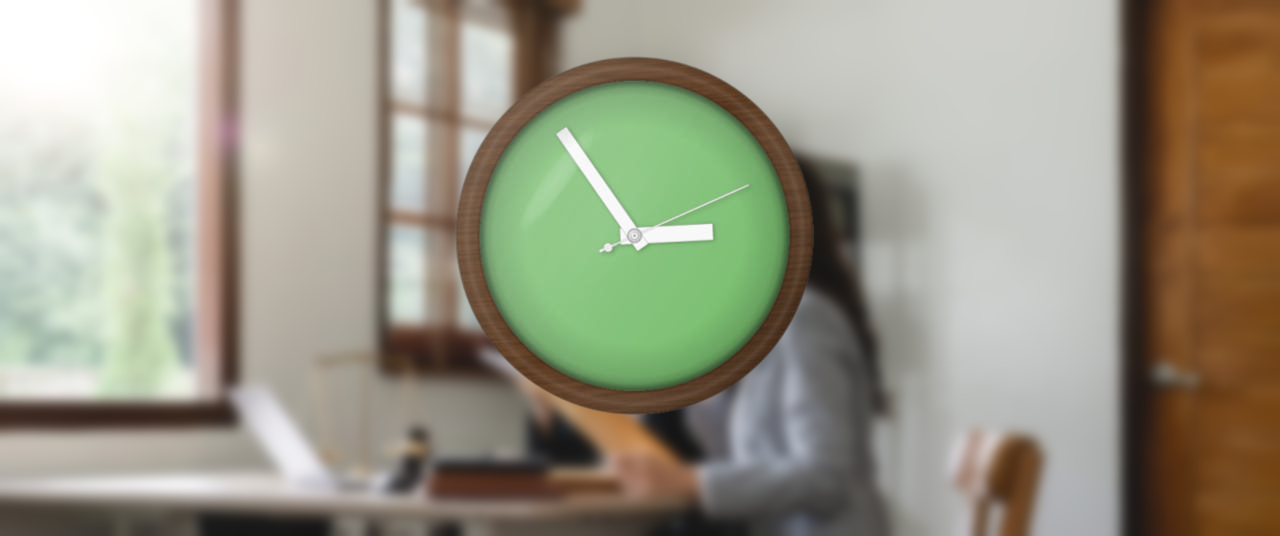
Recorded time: 2:54:11
